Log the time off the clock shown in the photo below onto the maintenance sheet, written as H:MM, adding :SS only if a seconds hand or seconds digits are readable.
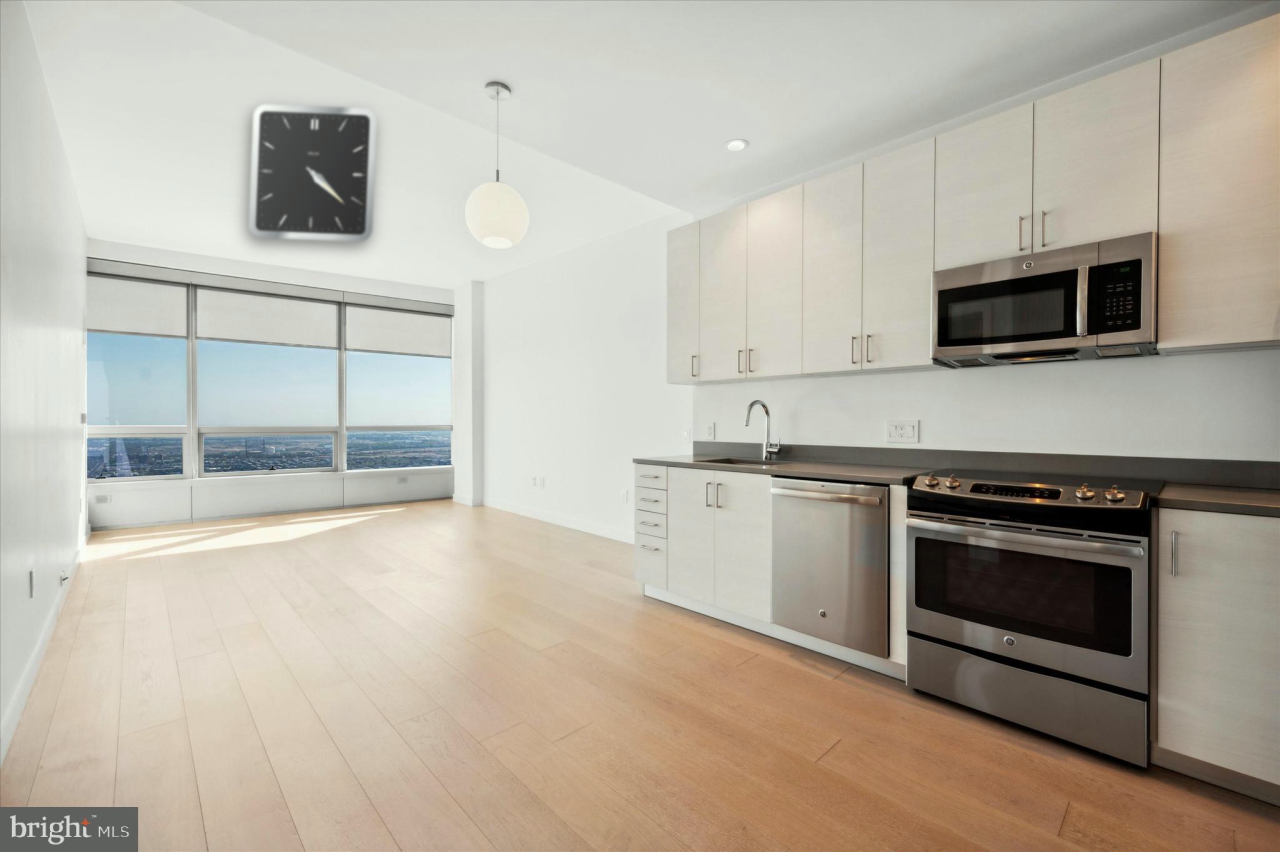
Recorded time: 4:22
